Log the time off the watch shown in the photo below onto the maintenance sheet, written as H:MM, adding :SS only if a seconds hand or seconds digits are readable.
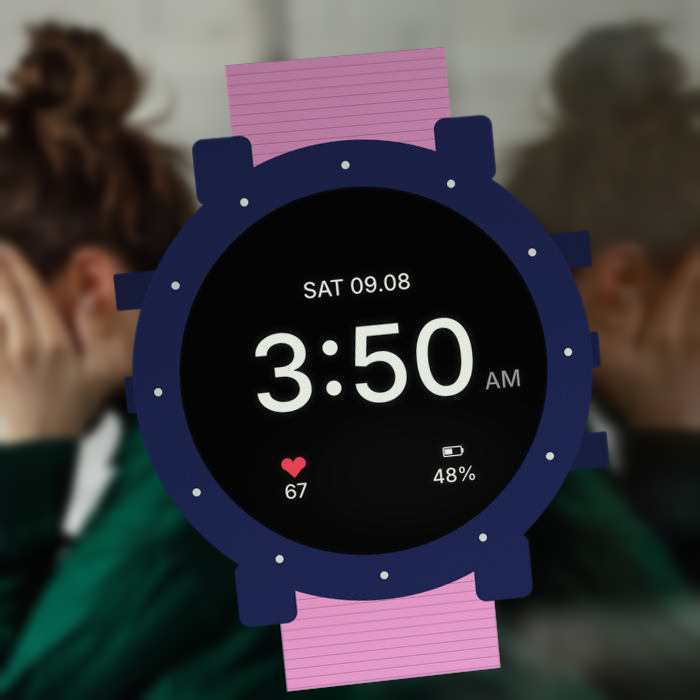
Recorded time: 3:50
